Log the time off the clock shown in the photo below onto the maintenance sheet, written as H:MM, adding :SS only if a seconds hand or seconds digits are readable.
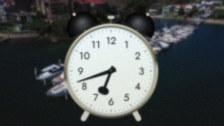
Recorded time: 6:42
